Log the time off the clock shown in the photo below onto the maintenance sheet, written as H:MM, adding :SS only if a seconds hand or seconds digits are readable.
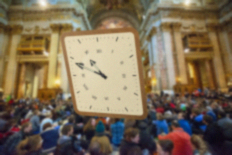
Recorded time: 10:49
